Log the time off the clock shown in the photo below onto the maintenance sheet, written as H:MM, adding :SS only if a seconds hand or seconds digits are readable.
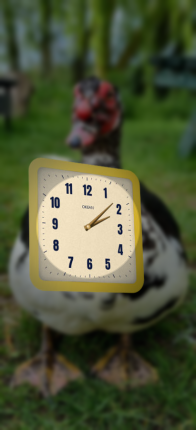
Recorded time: 2:08
